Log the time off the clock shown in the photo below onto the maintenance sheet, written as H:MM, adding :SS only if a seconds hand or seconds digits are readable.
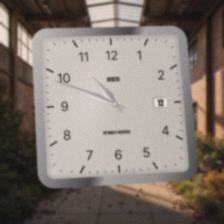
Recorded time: 10:49
